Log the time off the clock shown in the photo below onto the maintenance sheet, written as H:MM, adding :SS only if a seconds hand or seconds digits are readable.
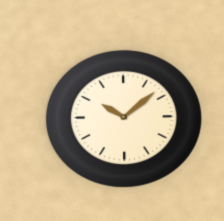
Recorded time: 10:08
